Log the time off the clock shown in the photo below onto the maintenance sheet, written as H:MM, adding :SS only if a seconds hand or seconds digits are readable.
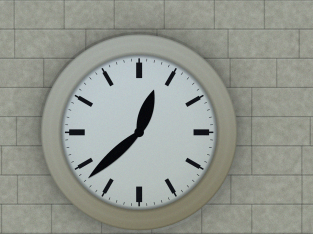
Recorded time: 12:38
